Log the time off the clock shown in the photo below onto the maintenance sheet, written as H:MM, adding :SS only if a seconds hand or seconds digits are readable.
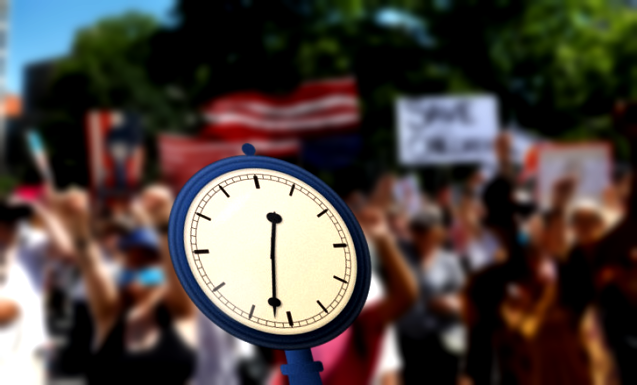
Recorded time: 12:32
